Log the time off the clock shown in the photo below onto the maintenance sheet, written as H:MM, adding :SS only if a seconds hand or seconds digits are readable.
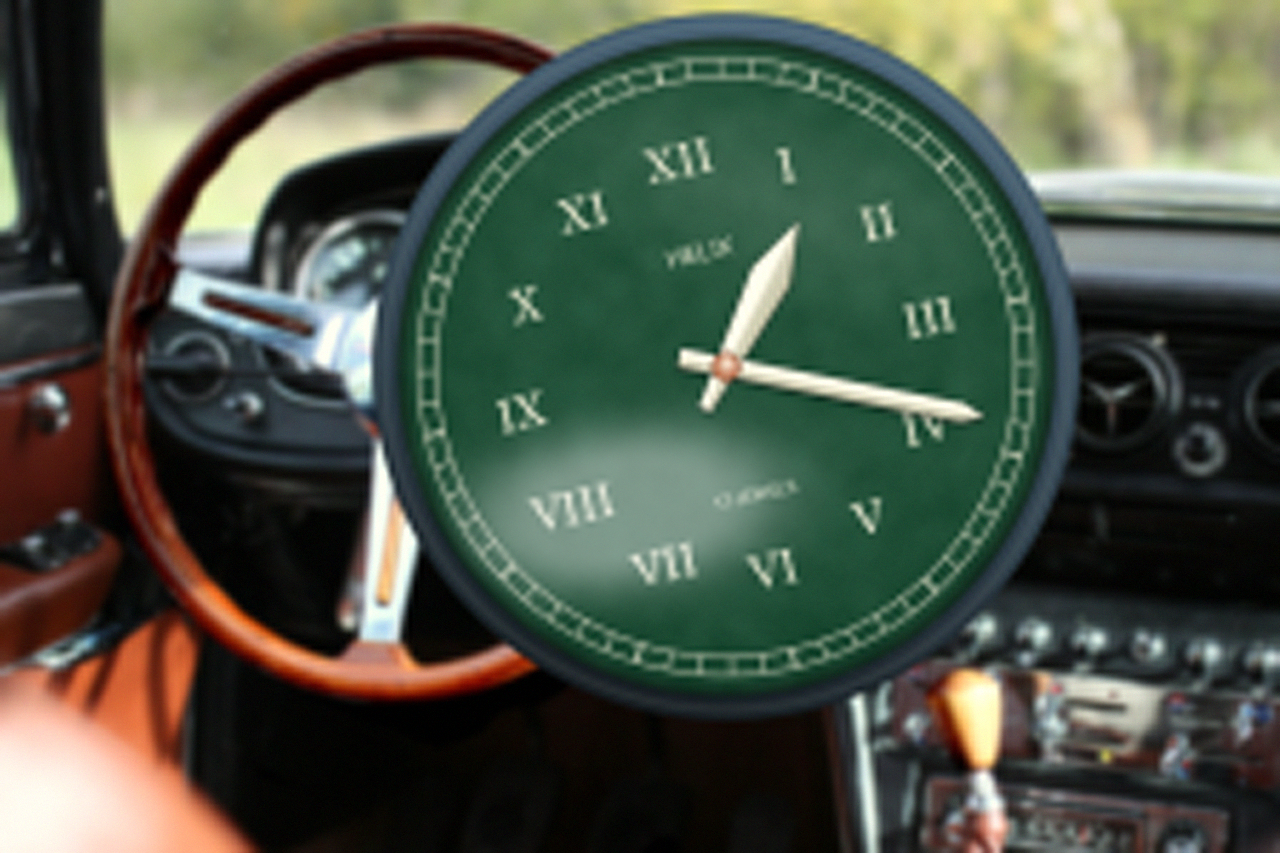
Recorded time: 1:19
